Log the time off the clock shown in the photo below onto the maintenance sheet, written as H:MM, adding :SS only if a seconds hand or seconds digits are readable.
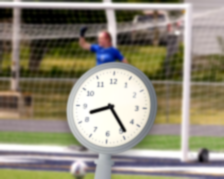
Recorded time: 8:24
